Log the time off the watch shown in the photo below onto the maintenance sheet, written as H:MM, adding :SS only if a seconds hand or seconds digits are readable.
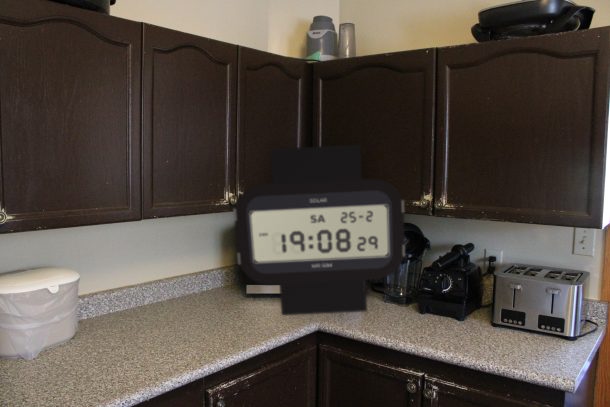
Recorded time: 19:08:29
